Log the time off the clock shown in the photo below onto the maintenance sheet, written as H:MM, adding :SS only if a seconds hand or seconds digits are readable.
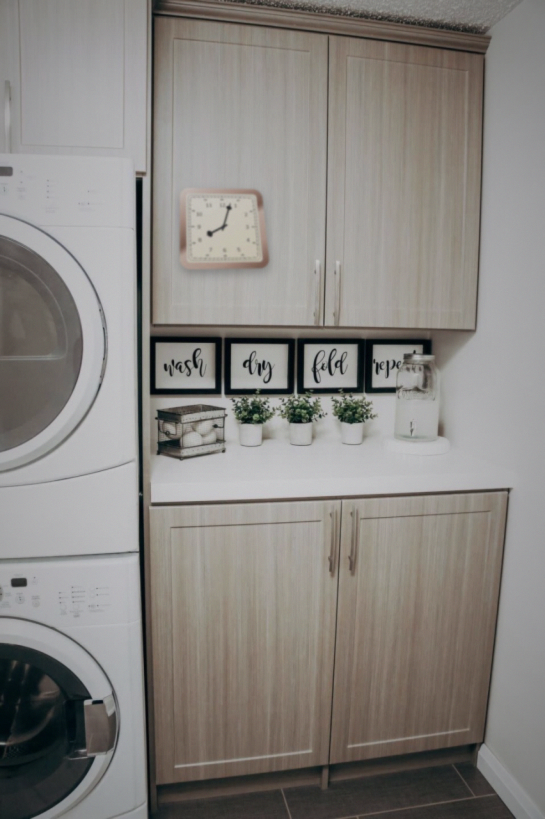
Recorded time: 8:03
